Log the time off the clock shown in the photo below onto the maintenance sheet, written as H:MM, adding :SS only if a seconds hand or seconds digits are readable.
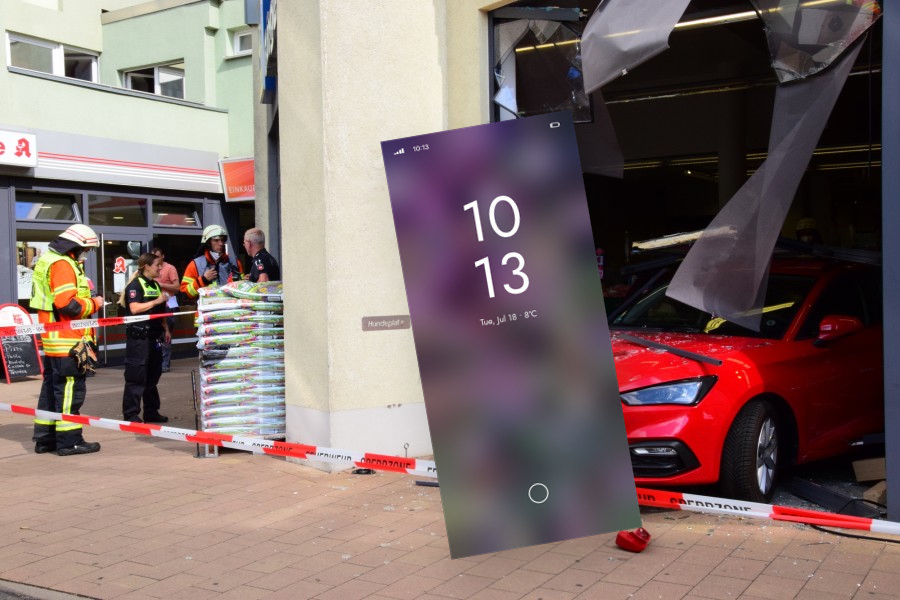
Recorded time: 10:13
